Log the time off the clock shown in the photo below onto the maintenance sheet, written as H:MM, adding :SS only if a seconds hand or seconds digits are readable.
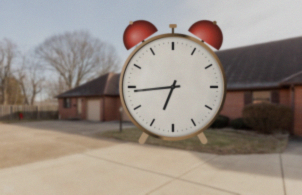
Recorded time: 6:44
